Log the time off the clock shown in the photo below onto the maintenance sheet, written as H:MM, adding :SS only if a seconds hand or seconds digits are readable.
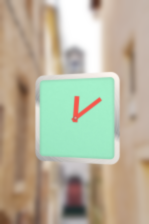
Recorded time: 12:09
